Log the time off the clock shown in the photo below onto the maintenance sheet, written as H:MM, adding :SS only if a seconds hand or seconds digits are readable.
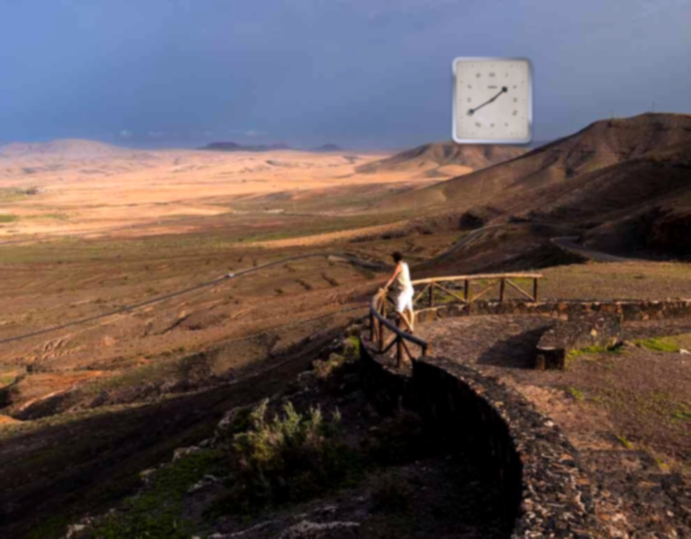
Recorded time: 1:40
